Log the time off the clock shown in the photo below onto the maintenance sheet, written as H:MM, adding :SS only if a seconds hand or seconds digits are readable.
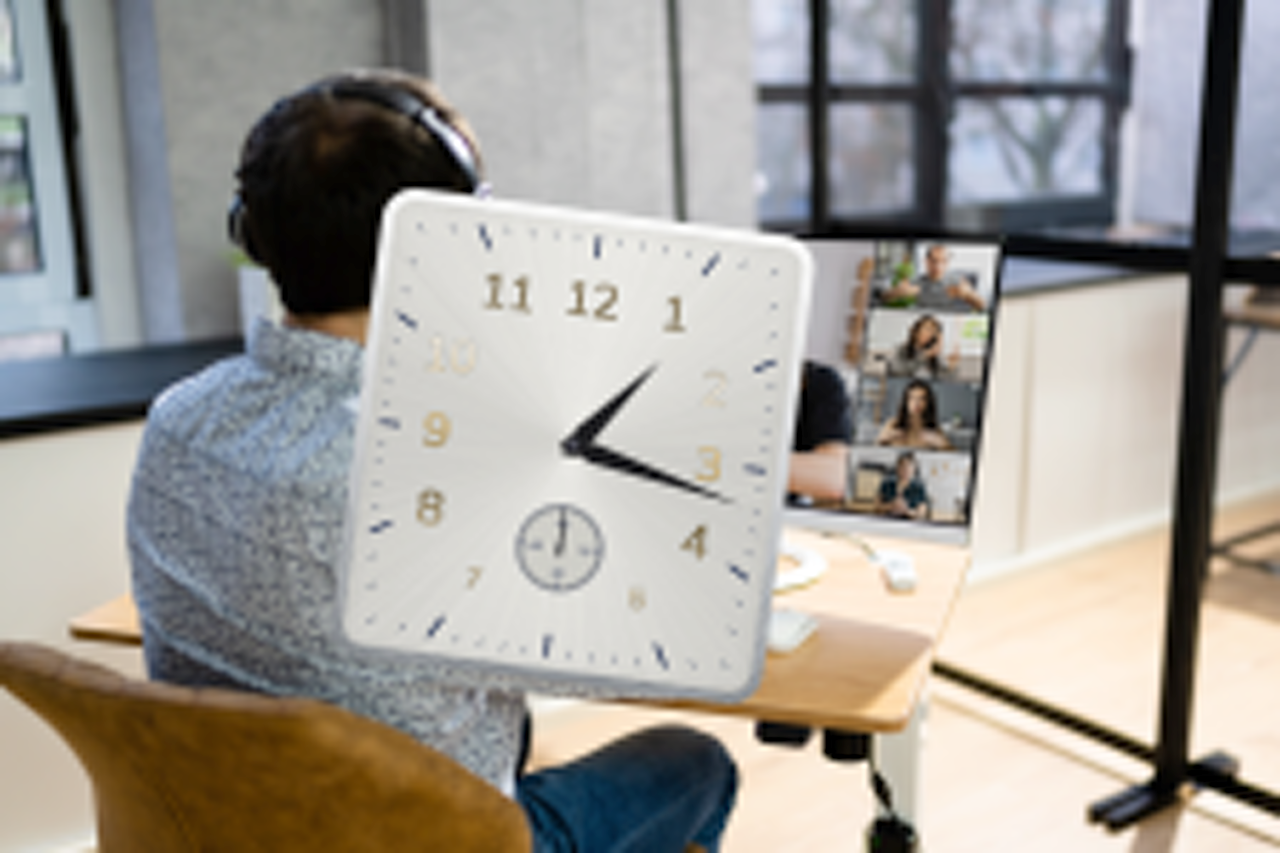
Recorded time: 1:17
